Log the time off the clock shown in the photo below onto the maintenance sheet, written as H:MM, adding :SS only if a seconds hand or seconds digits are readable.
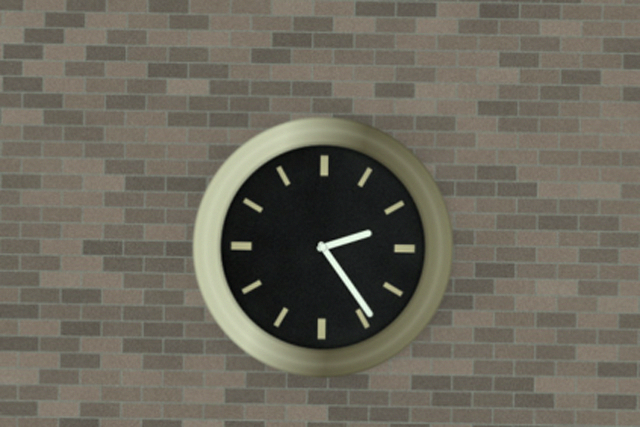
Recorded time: 2:24
